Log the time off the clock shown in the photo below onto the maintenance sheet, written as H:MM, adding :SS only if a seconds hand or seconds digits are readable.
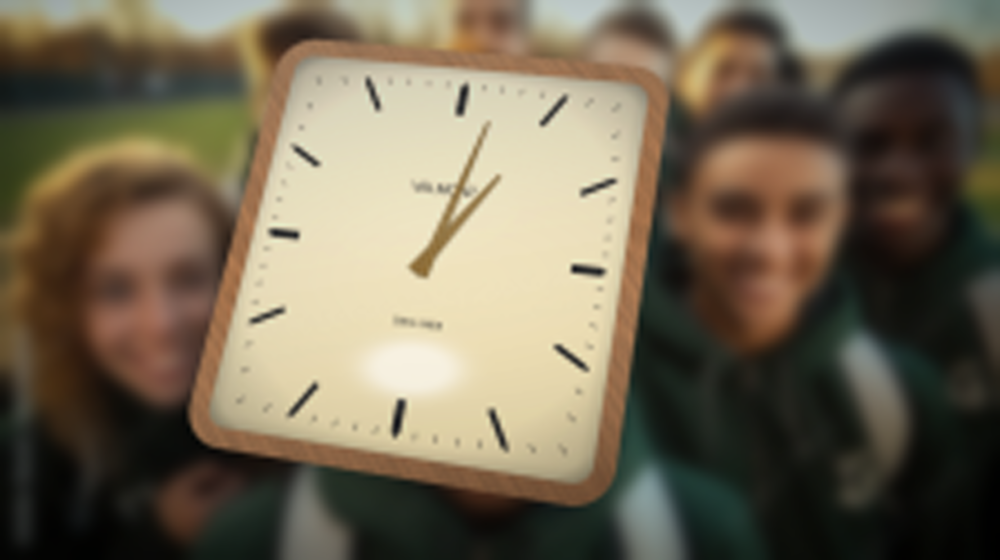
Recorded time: 1:02
